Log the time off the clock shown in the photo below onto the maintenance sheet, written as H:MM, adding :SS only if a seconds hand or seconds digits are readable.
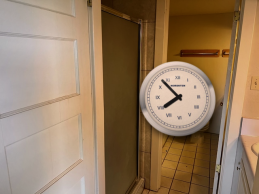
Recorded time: 7:53
